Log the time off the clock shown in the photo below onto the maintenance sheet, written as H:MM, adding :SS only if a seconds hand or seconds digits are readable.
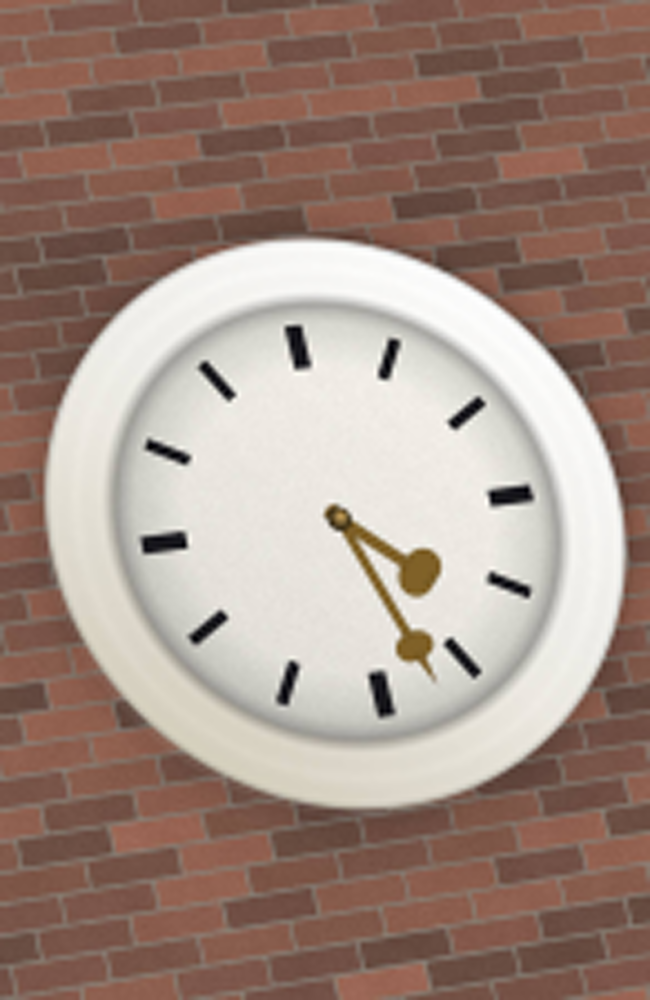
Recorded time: 4:27
